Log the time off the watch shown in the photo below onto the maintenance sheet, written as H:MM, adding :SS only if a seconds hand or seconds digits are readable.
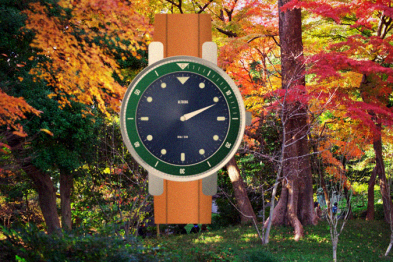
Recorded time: 2:11
